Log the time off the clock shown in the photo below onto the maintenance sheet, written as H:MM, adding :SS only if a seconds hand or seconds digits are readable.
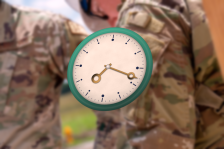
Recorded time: 7:18
